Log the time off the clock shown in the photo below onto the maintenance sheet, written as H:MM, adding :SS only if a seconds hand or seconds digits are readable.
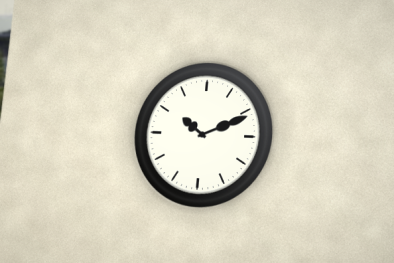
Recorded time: 10:11
